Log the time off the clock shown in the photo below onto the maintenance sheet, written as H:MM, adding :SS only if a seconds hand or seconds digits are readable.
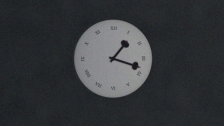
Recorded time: 1:18
